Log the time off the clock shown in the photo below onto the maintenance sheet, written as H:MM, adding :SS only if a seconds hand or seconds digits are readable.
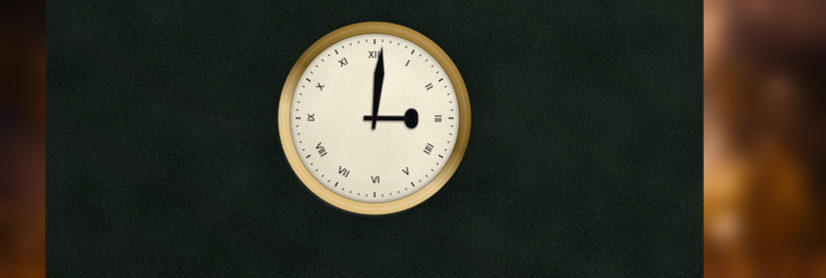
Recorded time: 3:01
